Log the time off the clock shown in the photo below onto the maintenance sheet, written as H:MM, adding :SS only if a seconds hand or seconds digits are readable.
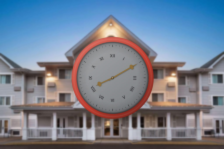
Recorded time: 8:10
